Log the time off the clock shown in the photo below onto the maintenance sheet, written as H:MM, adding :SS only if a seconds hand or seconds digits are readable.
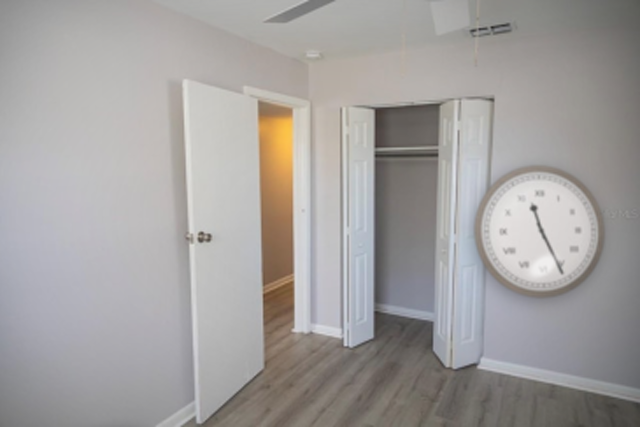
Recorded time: 11:26
